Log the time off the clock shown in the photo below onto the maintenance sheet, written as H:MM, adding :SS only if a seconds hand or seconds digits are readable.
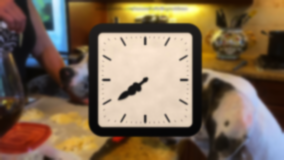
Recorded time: 7:39
